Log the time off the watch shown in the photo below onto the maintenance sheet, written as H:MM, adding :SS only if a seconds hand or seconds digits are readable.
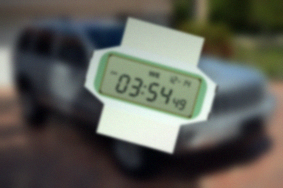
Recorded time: 3:54
